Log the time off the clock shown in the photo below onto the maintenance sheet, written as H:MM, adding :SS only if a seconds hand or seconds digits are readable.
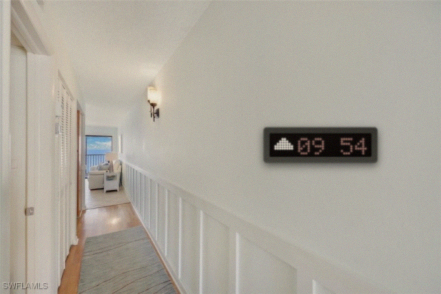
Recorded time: 9:54
